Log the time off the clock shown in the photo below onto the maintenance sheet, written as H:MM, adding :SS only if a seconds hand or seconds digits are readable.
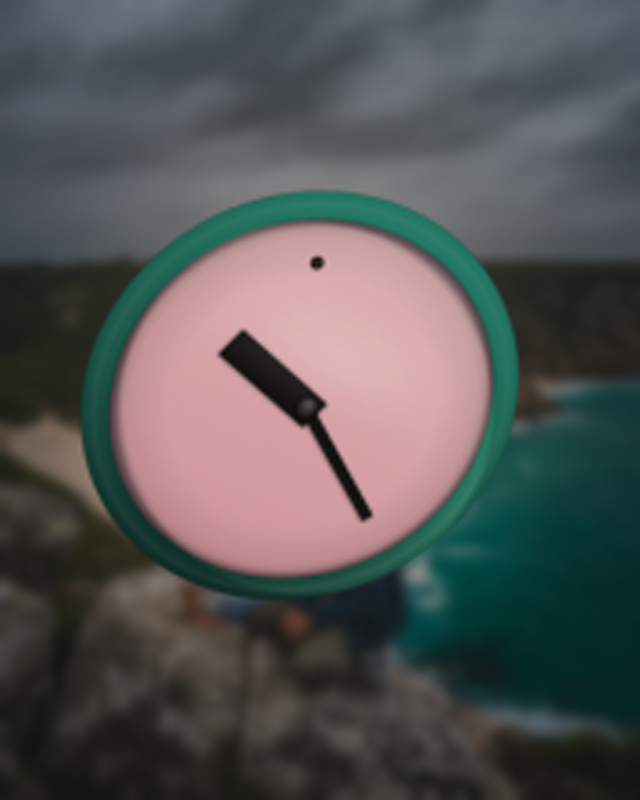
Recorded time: 10:25
